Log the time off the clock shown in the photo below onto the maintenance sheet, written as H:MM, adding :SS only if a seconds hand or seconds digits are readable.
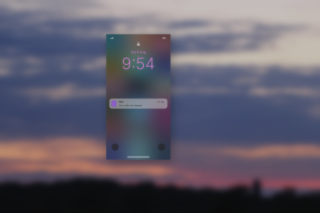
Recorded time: 9:54
